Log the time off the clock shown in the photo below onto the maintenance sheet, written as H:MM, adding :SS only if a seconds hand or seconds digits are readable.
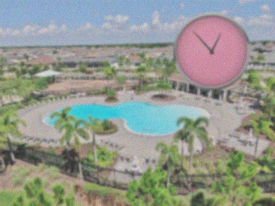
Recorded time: 12:53
